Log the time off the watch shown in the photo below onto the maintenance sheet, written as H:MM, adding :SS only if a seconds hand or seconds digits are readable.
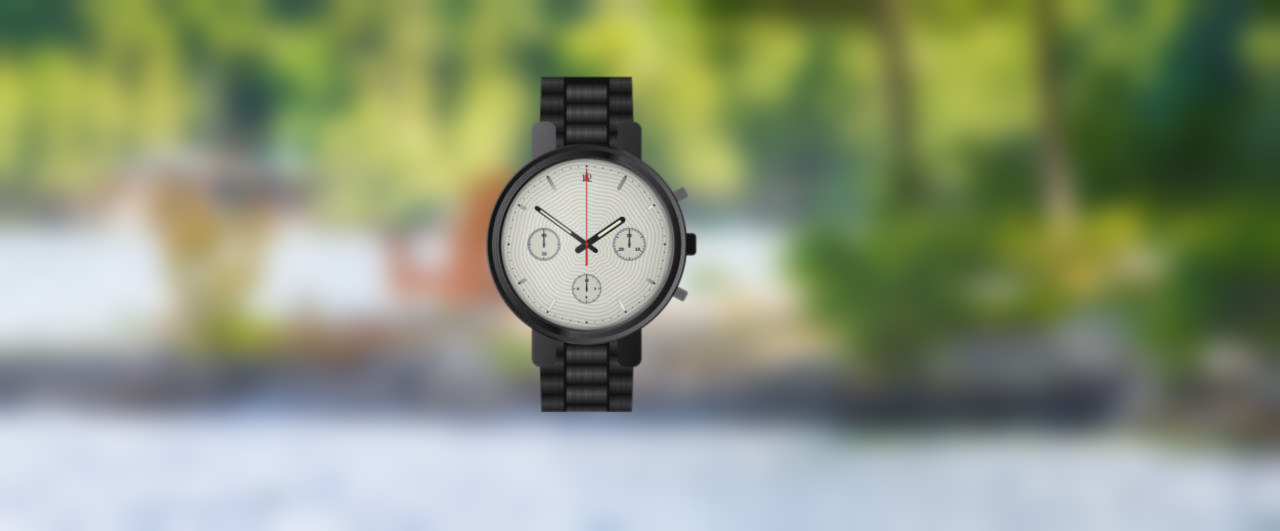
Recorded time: 1:51
